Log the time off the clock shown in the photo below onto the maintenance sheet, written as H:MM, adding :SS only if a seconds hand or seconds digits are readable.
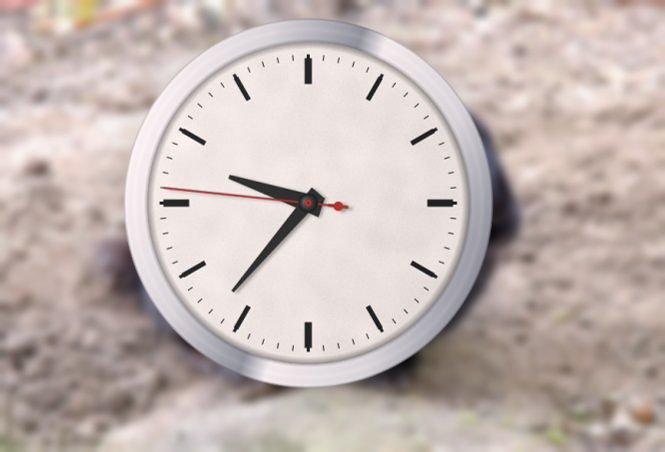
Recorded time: 9:36:46
